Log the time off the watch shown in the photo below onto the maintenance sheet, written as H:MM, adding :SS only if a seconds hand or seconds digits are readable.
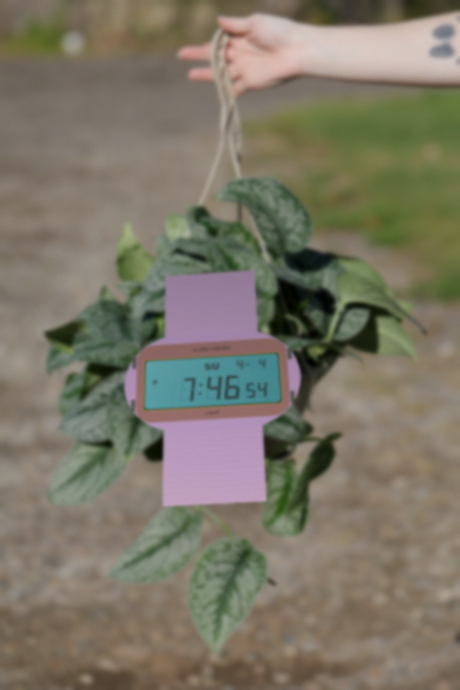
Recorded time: 7:46:54
